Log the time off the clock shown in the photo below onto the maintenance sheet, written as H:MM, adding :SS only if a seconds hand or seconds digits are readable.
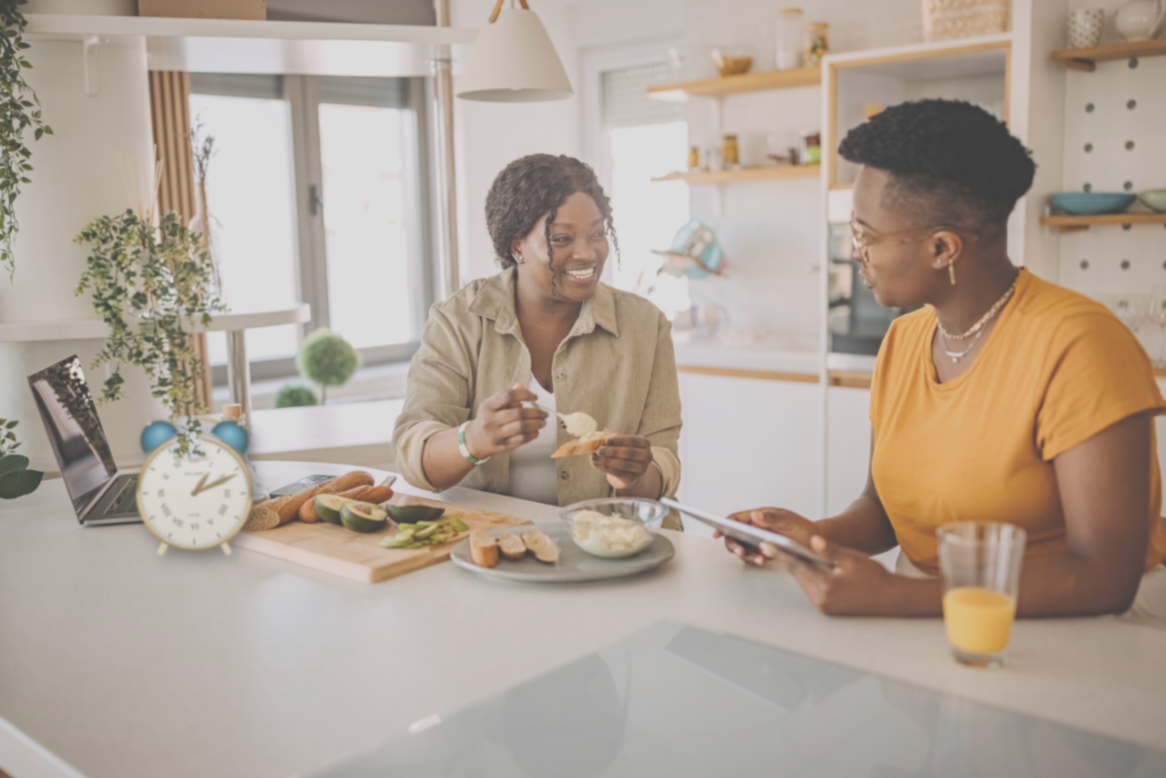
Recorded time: 1:11
